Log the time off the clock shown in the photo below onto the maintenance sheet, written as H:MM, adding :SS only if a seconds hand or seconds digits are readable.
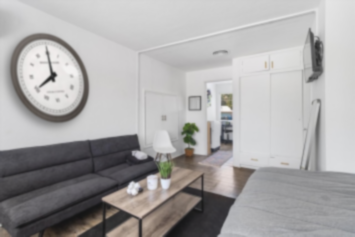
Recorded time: 8:00
